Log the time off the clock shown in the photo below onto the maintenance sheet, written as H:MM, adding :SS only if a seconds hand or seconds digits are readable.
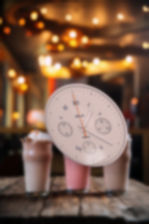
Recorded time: 1:21
